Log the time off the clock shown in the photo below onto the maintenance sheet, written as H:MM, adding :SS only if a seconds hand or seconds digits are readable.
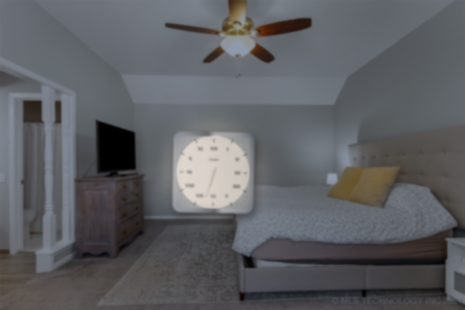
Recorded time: 6:33
